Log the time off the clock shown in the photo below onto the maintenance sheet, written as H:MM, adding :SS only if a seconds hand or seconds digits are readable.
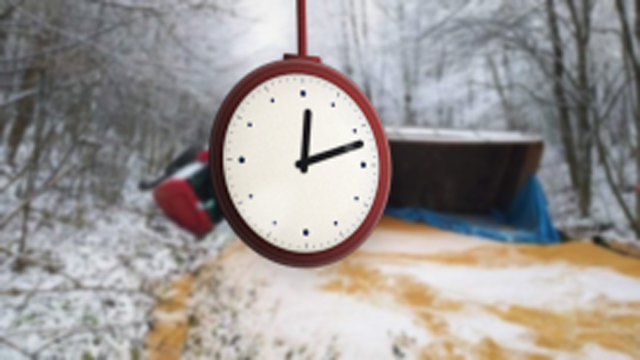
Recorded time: 12:12
